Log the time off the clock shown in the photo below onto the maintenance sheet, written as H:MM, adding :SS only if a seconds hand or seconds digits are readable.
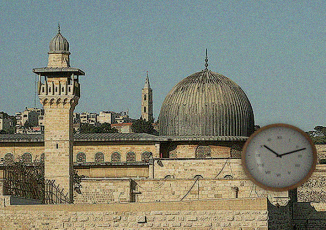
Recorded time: 10:12
